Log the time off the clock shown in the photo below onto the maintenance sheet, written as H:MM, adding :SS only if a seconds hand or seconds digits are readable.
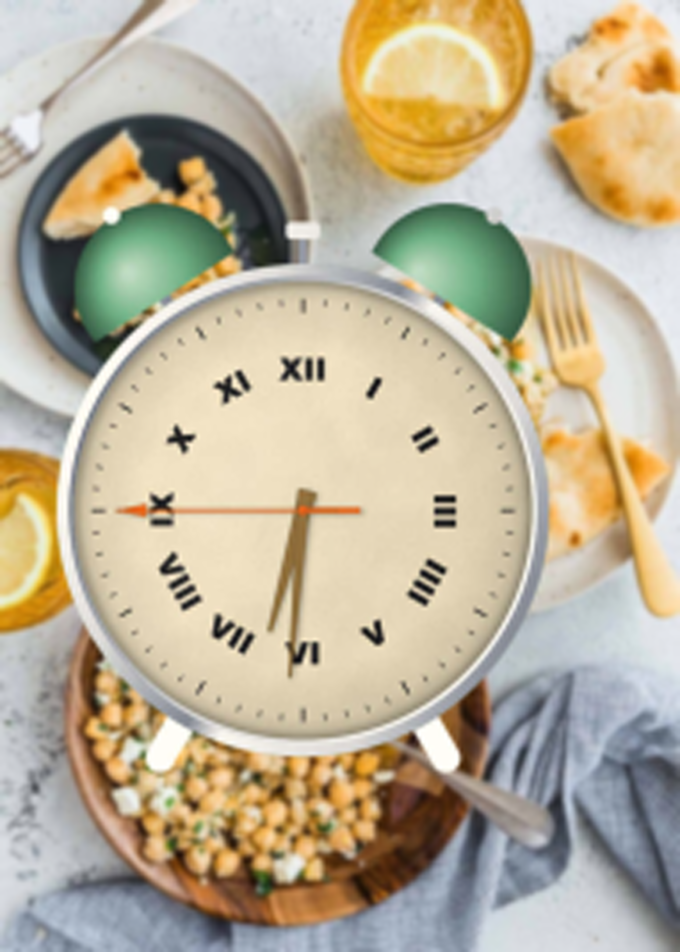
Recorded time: 6:30:45
